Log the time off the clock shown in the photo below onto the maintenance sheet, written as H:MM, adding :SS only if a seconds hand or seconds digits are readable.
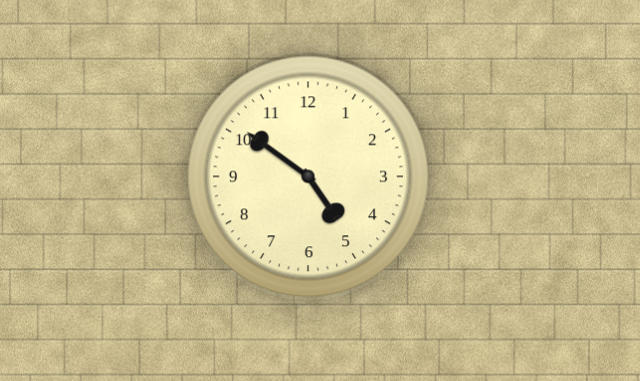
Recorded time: 4:51
